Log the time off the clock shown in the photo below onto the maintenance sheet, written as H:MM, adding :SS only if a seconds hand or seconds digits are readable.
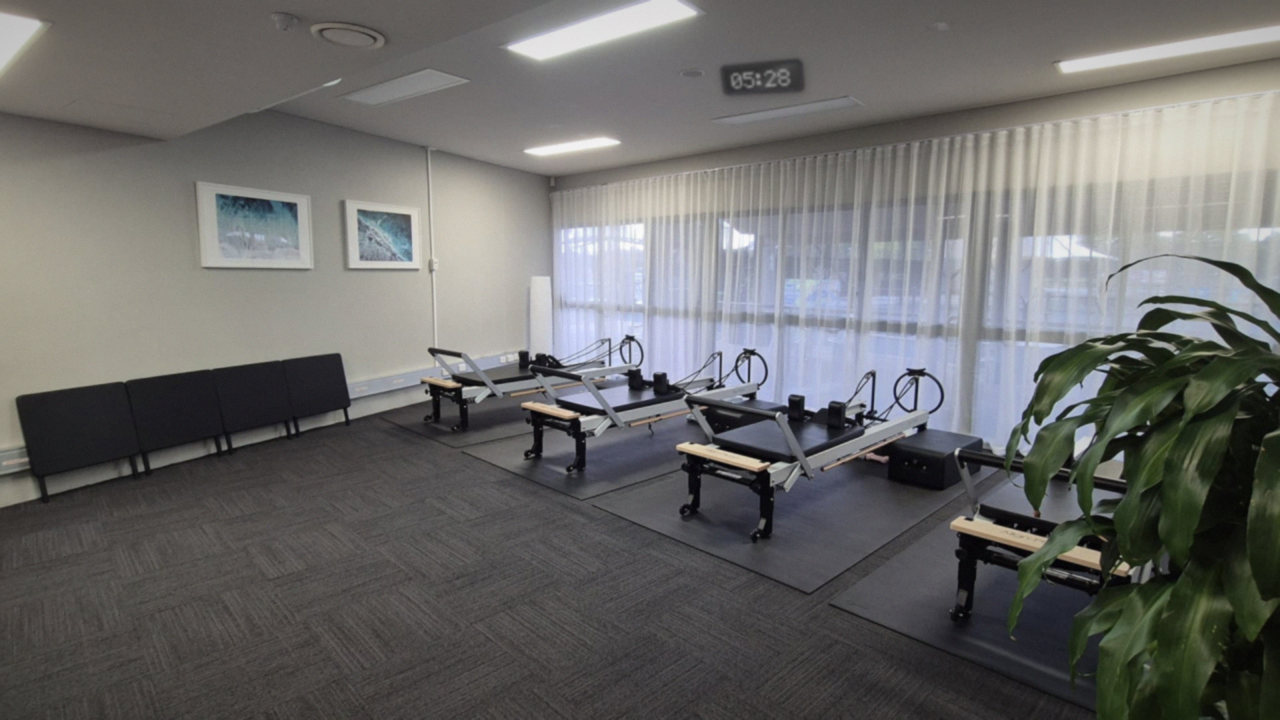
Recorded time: 5:28
